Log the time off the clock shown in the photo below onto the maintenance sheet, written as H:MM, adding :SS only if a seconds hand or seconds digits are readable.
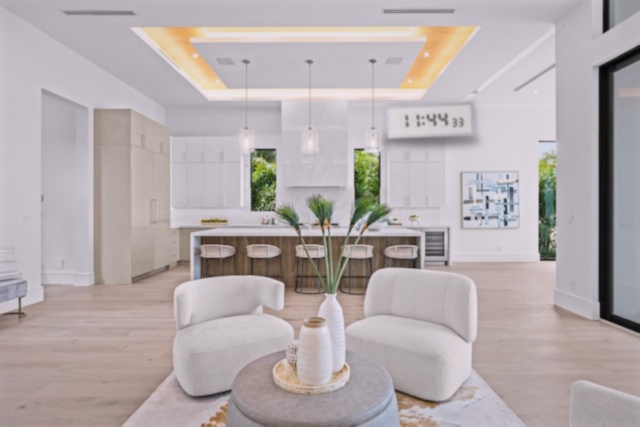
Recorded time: 11:44
